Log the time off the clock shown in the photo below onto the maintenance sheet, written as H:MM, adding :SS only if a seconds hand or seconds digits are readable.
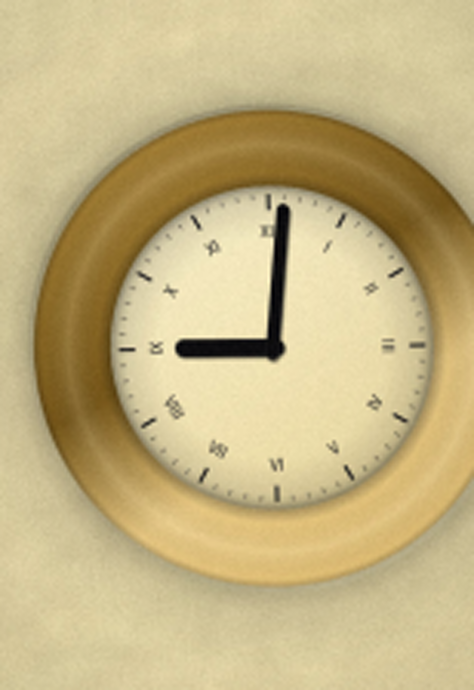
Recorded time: 9:01
